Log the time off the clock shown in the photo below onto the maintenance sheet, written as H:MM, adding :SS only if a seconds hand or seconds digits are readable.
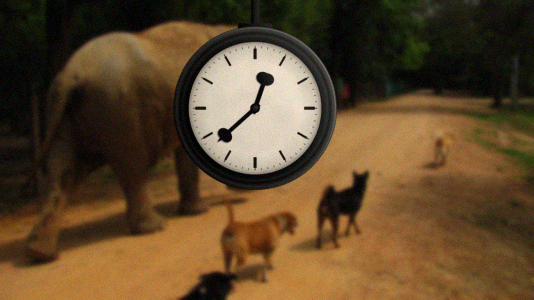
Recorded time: 12:38
